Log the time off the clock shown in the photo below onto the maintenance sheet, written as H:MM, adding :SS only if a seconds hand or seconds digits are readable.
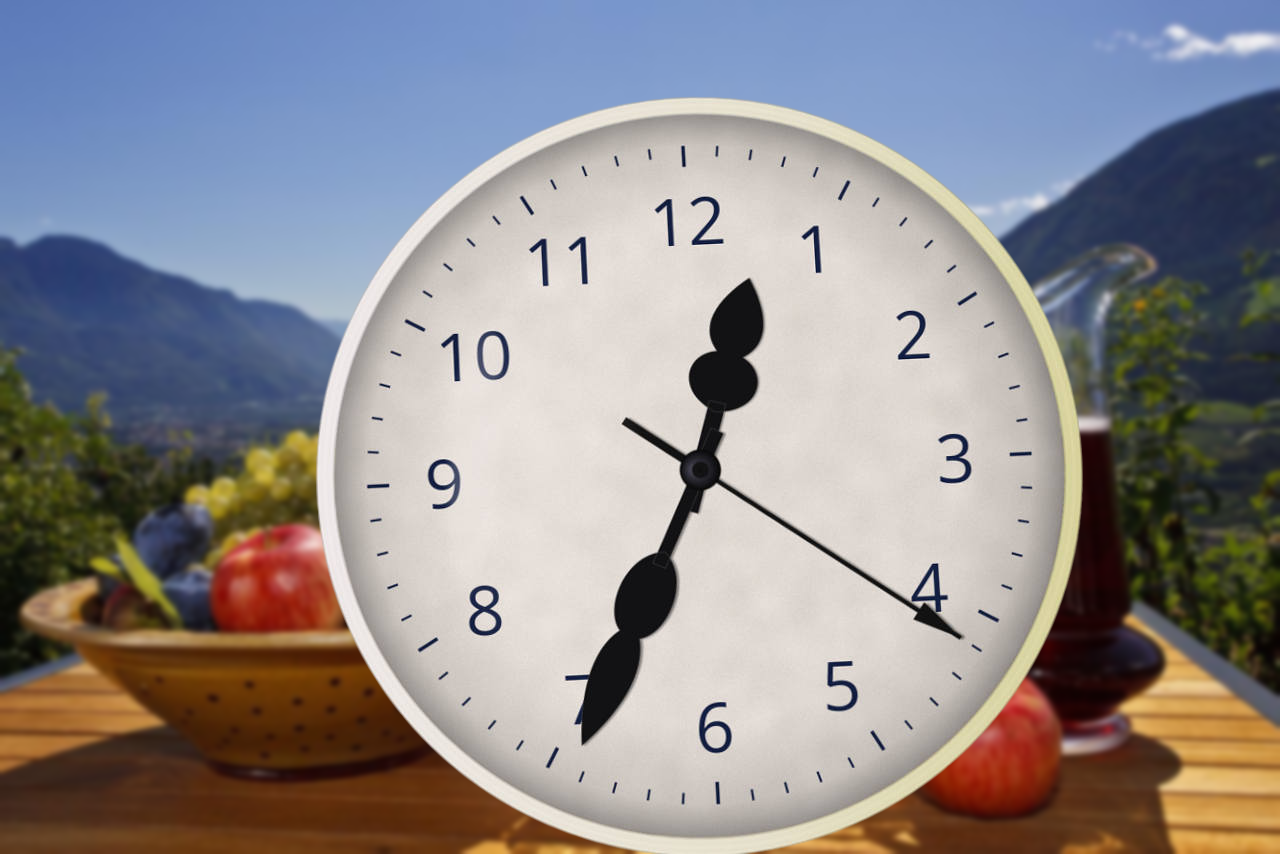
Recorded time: 12:34:21
